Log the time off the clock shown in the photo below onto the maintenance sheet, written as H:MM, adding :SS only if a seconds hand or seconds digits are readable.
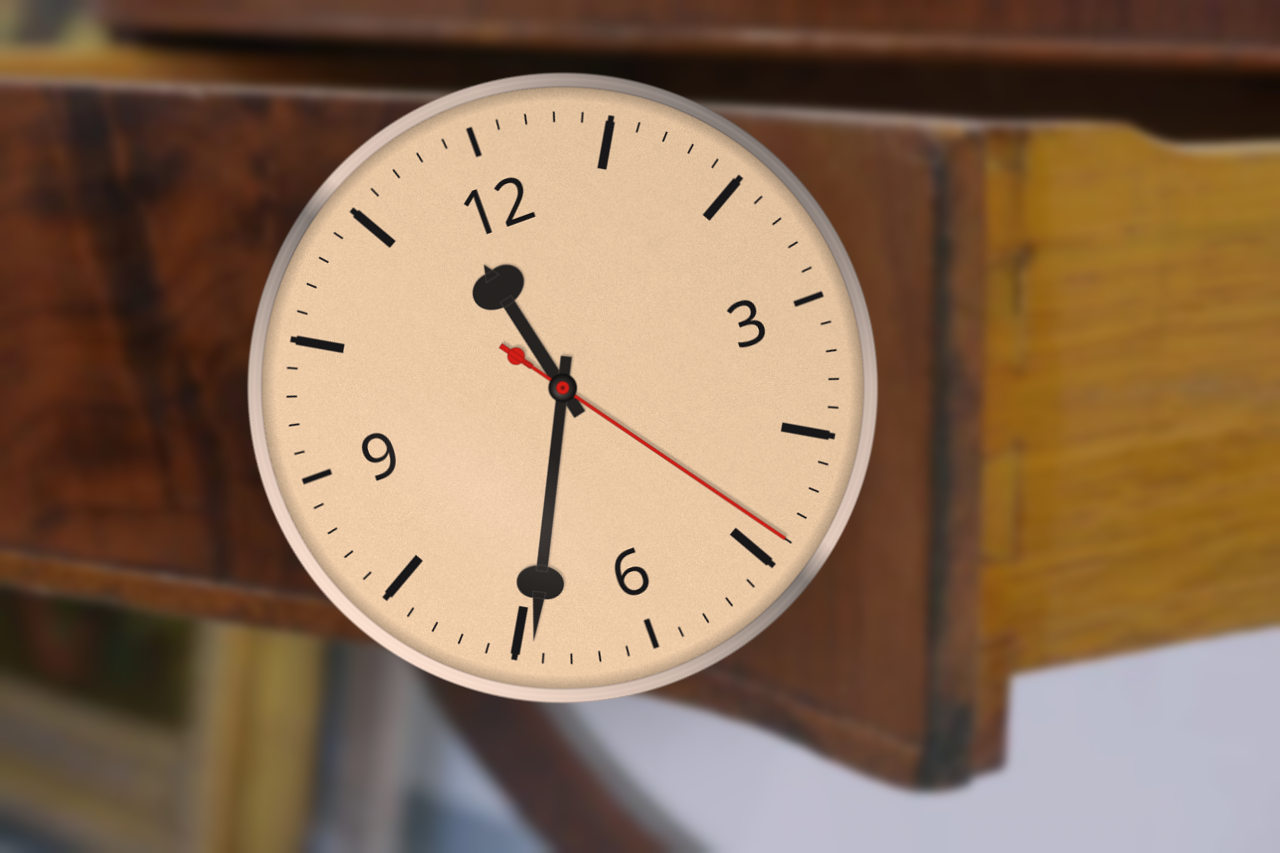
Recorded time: 11:34:24
